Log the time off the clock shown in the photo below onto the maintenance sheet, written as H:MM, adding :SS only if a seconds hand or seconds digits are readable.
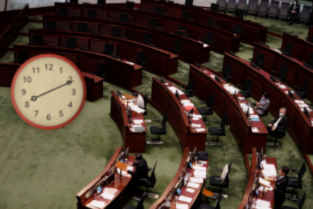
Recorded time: 8:11
